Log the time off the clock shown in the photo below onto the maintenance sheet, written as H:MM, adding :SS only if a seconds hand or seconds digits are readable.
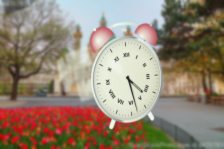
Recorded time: 4:28
